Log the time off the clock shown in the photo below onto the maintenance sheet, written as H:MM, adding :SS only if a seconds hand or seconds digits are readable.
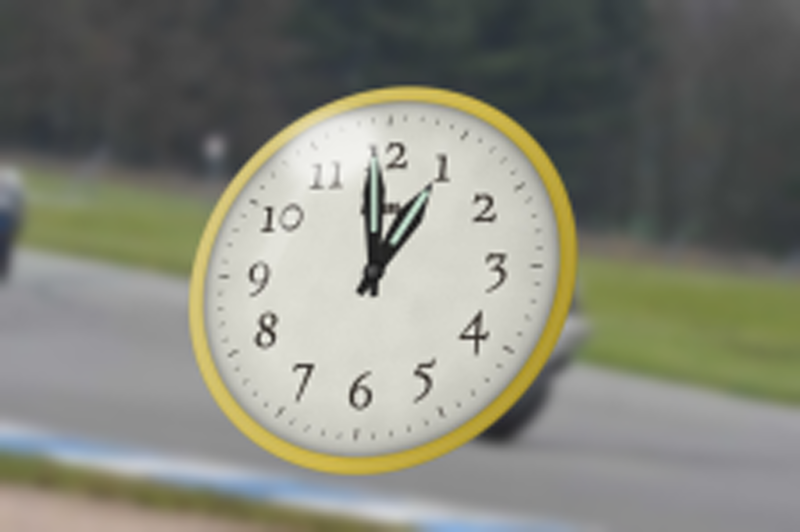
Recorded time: 12:59
